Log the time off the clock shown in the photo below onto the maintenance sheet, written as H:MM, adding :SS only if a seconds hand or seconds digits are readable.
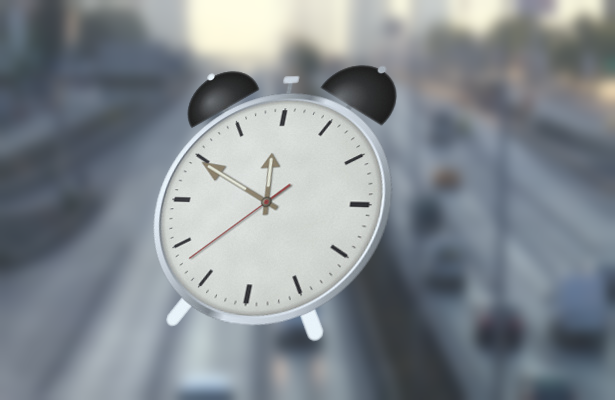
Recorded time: 11:49:38
